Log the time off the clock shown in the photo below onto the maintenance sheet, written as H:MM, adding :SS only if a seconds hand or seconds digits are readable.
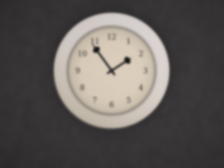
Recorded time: 1:54
